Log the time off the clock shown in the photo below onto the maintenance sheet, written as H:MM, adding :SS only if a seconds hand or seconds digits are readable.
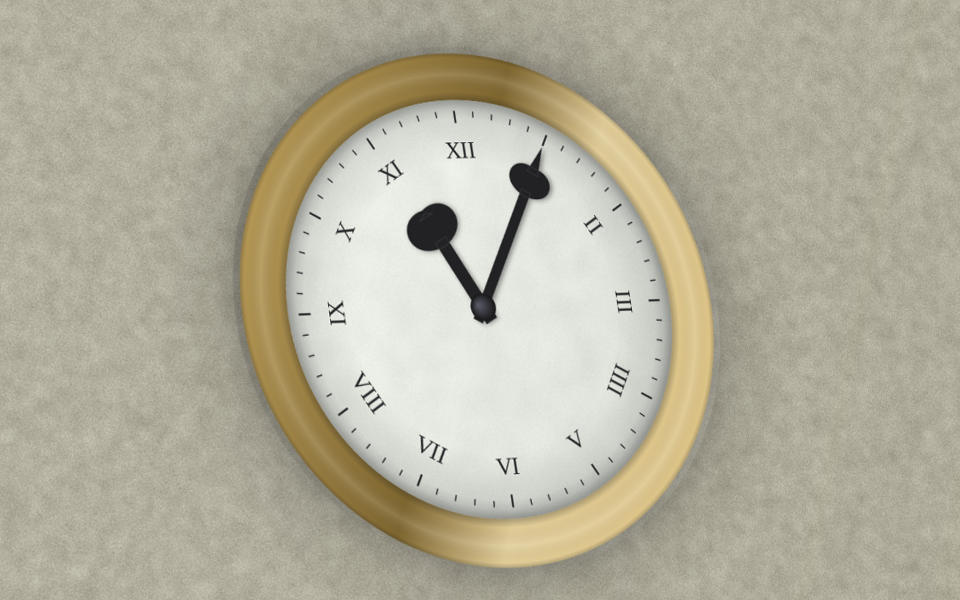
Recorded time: 11:05
